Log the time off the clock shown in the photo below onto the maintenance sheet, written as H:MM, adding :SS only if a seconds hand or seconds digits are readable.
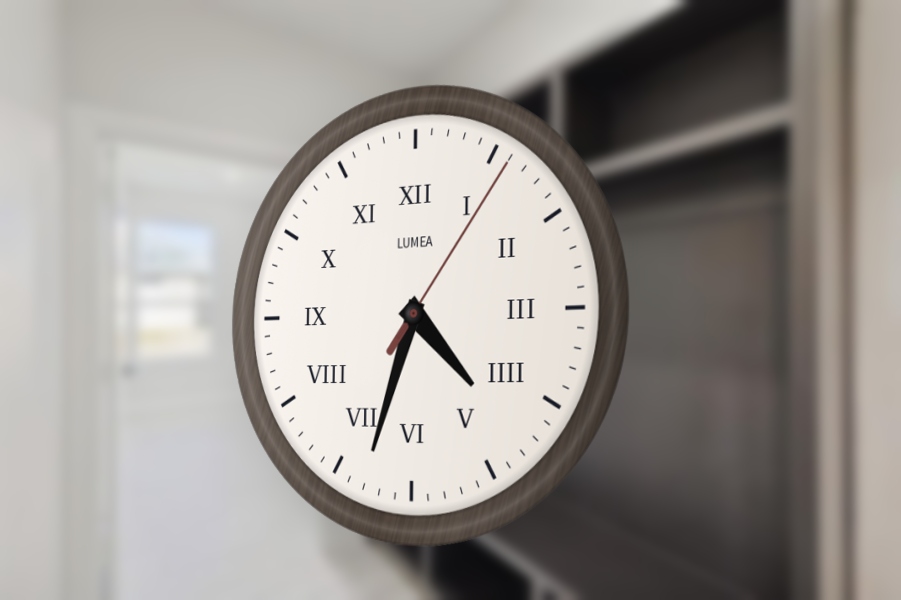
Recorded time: 4:33:06
